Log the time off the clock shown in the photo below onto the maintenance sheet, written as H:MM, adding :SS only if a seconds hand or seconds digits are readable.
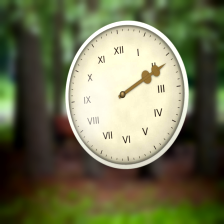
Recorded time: 2:11
